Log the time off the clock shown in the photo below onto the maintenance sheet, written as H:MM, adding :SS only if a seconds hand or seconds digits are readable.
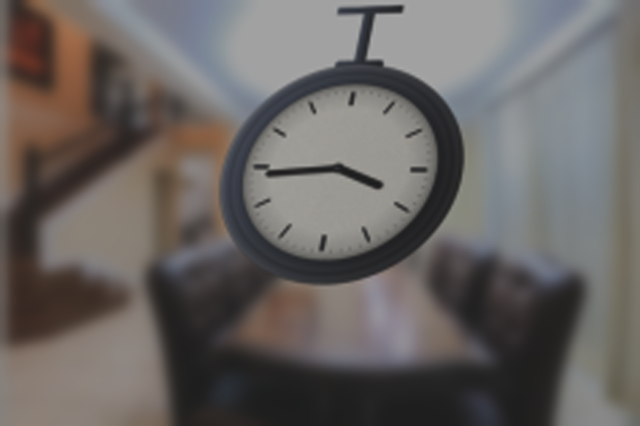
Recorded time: 3:44
